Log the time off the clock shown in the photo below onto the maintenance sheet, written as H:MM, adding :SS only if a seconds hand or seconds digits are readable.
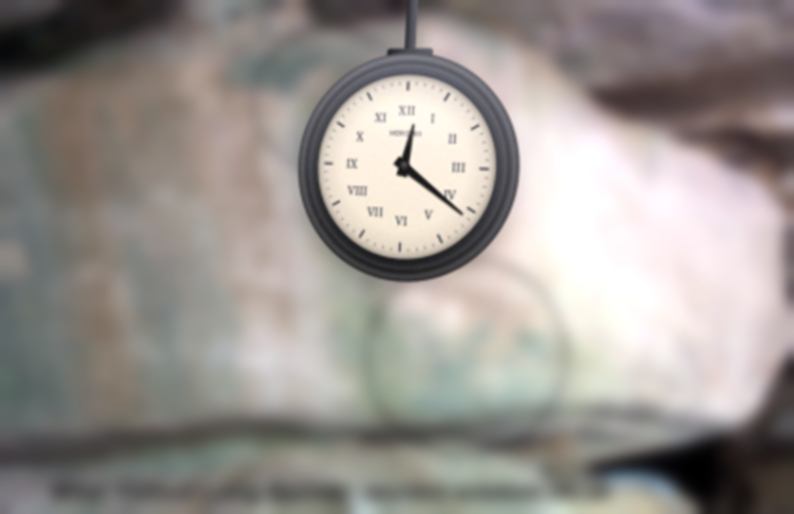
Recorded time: 12:21
